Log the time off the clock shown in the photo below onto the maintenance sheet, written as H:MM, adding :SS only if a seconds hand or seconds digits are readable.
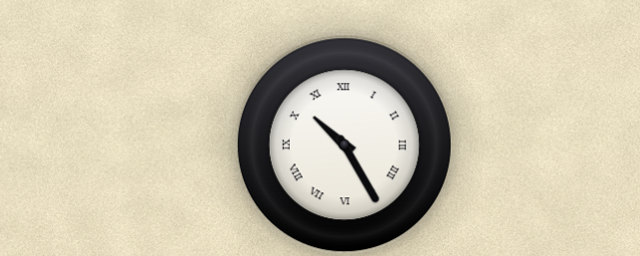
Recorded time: 10:25
